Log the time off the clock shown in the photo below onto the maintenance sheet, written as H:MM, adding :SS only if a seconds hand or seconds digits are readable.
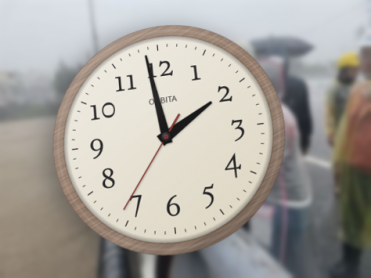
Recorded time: 1:58:36
